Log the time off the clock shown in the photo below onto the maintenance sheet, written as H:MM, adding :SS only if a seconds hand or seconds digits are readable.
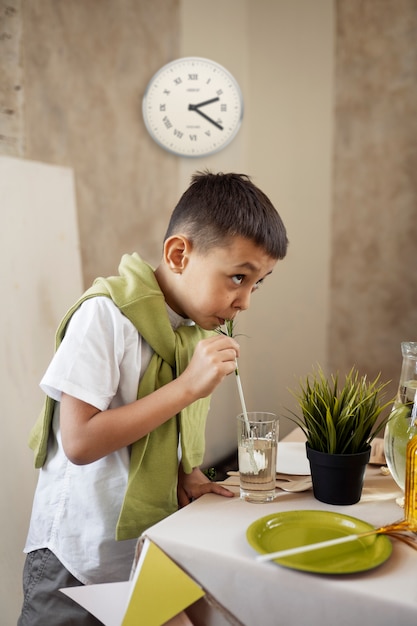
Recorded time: 2:21
